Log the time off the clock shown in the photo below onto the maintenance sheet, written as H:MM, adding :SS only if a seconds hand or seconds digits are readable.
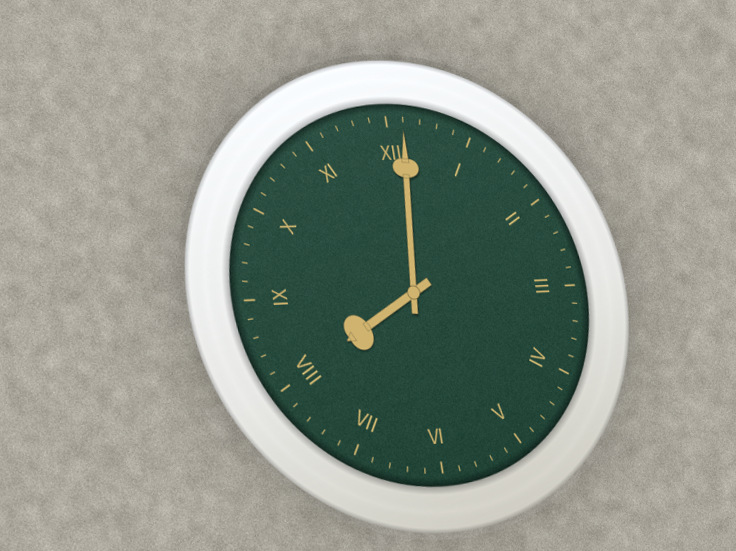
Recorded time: 8:01
